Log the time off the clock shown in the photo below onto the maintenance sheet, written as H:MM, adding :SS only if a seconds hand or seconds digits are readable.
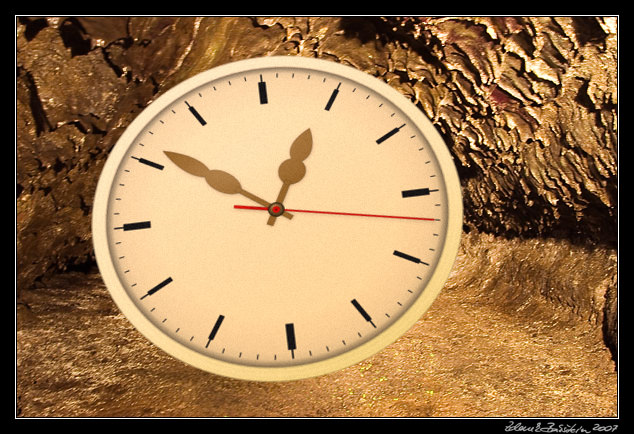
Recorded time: 12:51:17
